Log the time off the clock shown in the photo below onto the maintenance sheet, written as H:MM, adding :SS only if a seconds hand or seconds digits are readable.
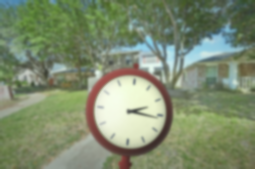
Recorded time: 2:16
